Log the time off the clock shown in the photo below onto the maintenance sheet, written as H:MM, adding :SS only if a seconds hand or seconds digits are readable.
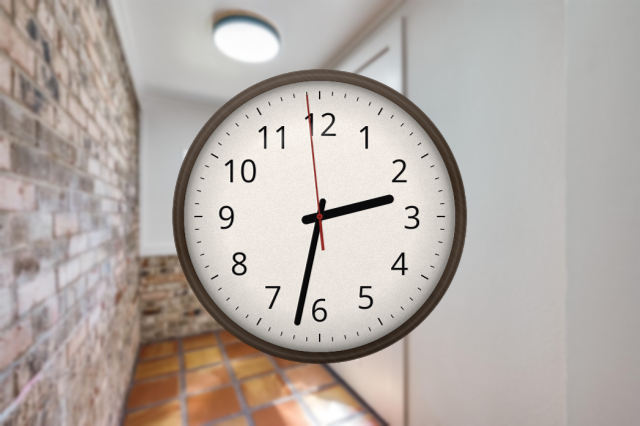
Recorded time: 2:31:59
